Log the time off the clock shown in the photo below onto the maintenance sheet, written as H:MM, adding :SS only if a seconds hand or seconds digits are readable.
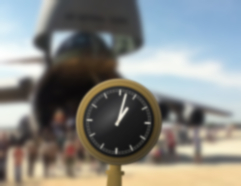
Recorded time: 1:02
